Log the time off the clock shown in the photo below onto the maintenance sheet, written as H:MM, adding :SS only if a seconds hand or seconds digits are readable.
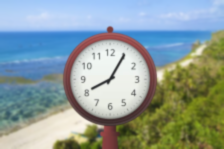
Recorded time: 8:05
